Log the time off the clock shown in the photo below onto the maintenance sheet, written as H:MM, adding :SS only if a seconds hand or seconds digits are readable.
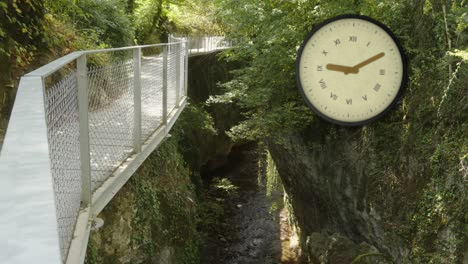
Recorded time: 9:10
